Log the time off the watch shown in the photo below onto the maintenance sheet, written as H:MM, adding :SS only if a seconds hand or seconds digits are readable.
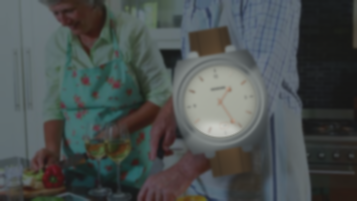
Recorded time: 1:26
